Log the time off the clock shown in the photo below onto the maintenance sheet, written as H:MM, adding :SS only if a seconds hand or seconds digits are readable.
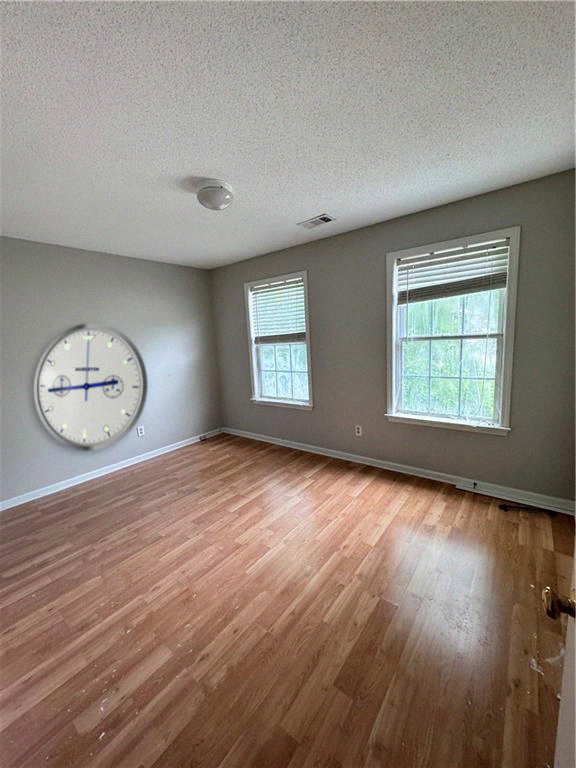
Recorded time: 2:44
